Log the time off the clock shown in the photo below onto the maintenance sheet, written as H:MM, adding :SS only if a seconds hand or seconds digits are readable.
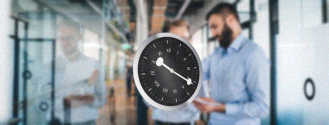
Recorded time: 10:21
